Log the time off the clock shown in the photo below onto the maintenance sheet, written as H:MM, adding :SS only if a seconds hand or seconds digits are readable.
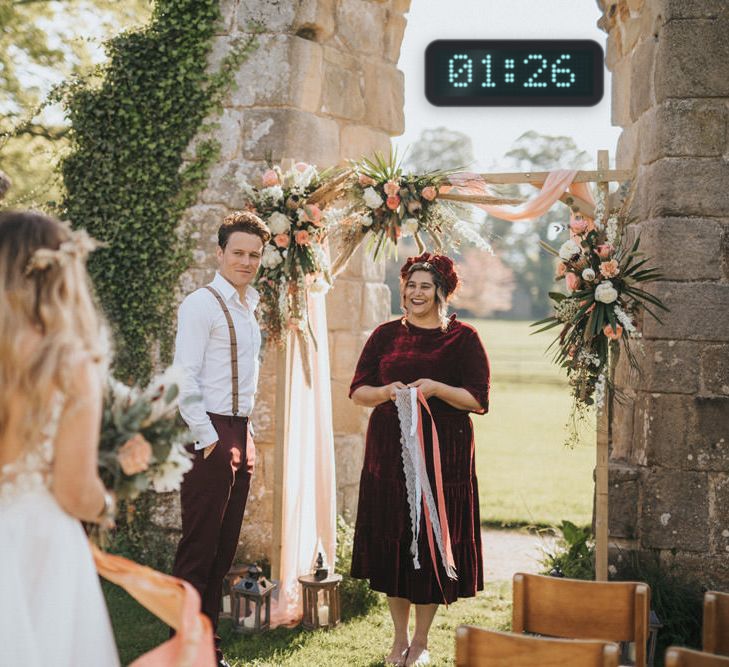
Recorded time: 1:26
